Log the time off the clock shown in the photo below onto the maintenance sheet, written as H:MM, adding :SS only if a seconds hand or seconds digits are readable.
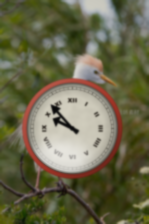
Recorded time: 9:53
